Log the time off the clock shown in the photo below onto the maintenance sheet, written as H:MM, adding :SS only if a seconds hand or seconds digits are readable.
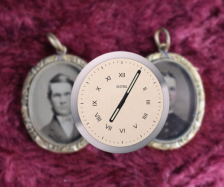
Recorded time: 7:05
